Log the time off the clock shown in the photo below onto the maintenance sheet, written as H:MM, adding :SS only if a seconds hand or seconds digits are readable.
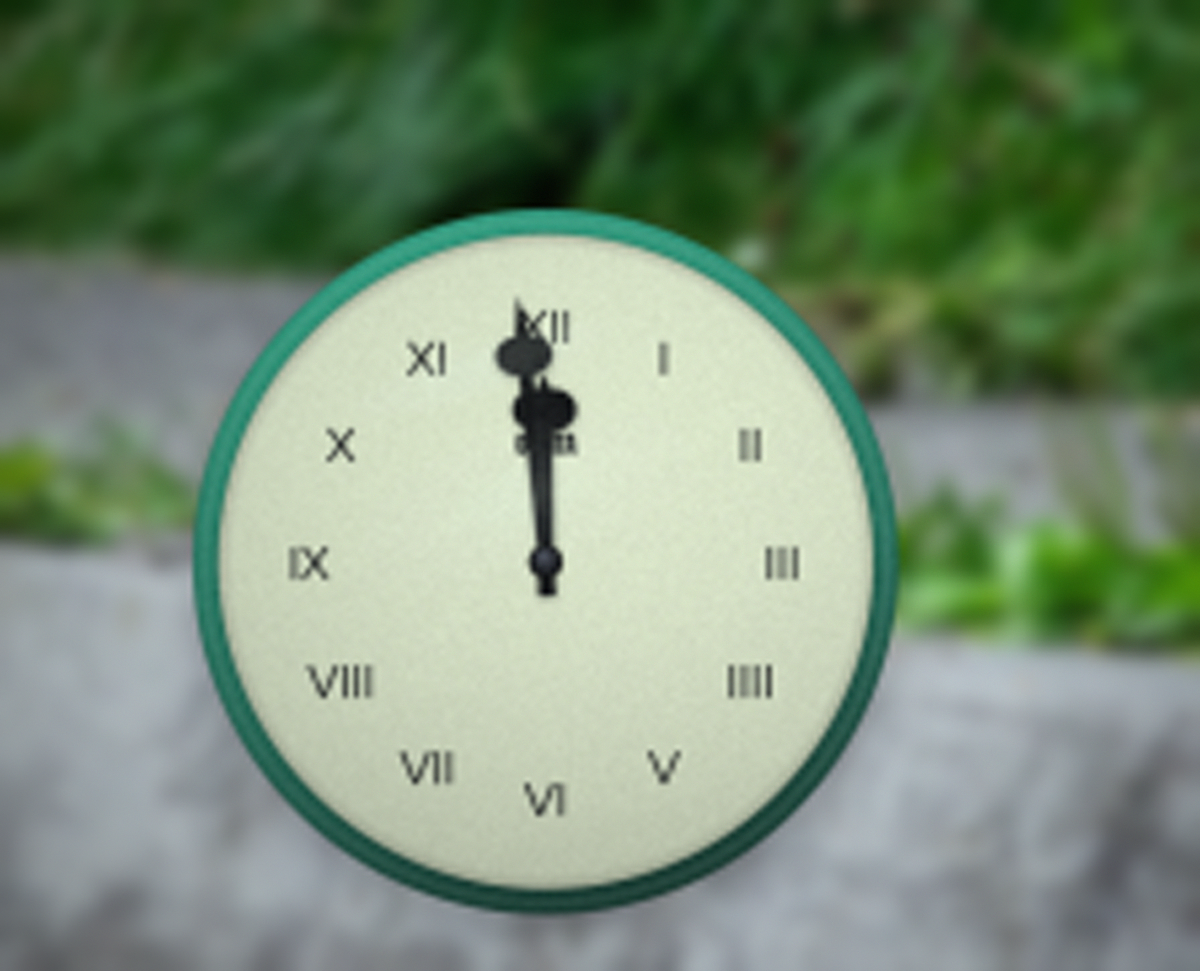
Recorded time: 11:59
